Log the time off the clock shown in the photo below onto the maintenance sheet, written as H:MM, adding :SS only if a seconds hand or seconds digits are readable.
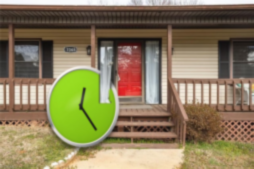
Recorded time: 12:24
